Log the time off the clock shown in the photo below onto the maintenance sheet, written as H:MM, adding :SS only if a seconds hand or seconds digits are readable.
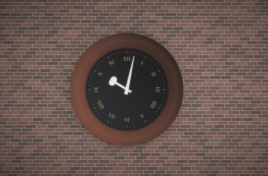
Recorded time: 10:02
